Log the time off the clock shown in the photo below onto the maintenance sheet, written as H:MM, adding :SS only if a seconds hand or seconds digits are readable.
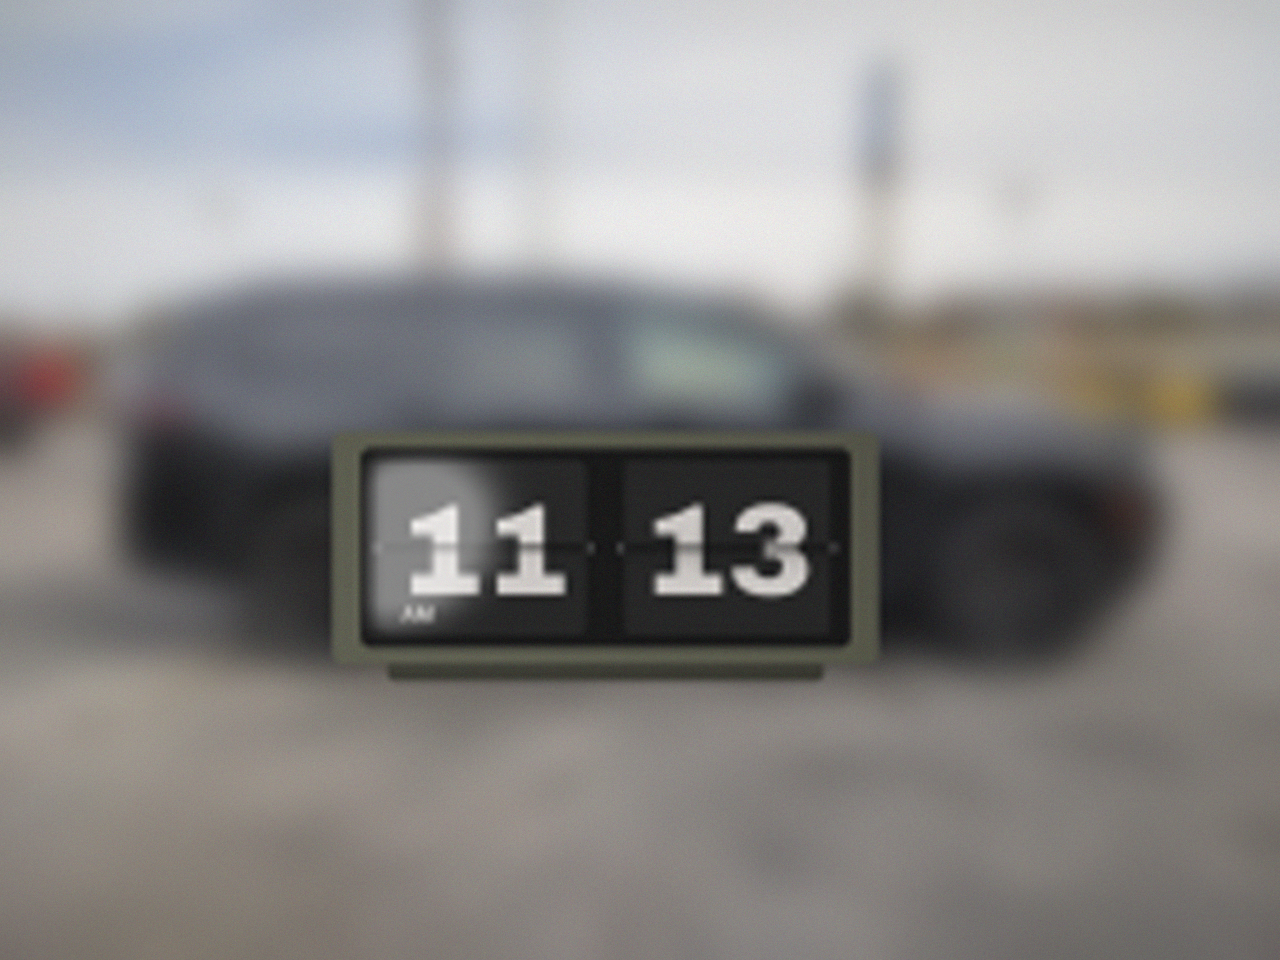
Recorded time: 11:13
